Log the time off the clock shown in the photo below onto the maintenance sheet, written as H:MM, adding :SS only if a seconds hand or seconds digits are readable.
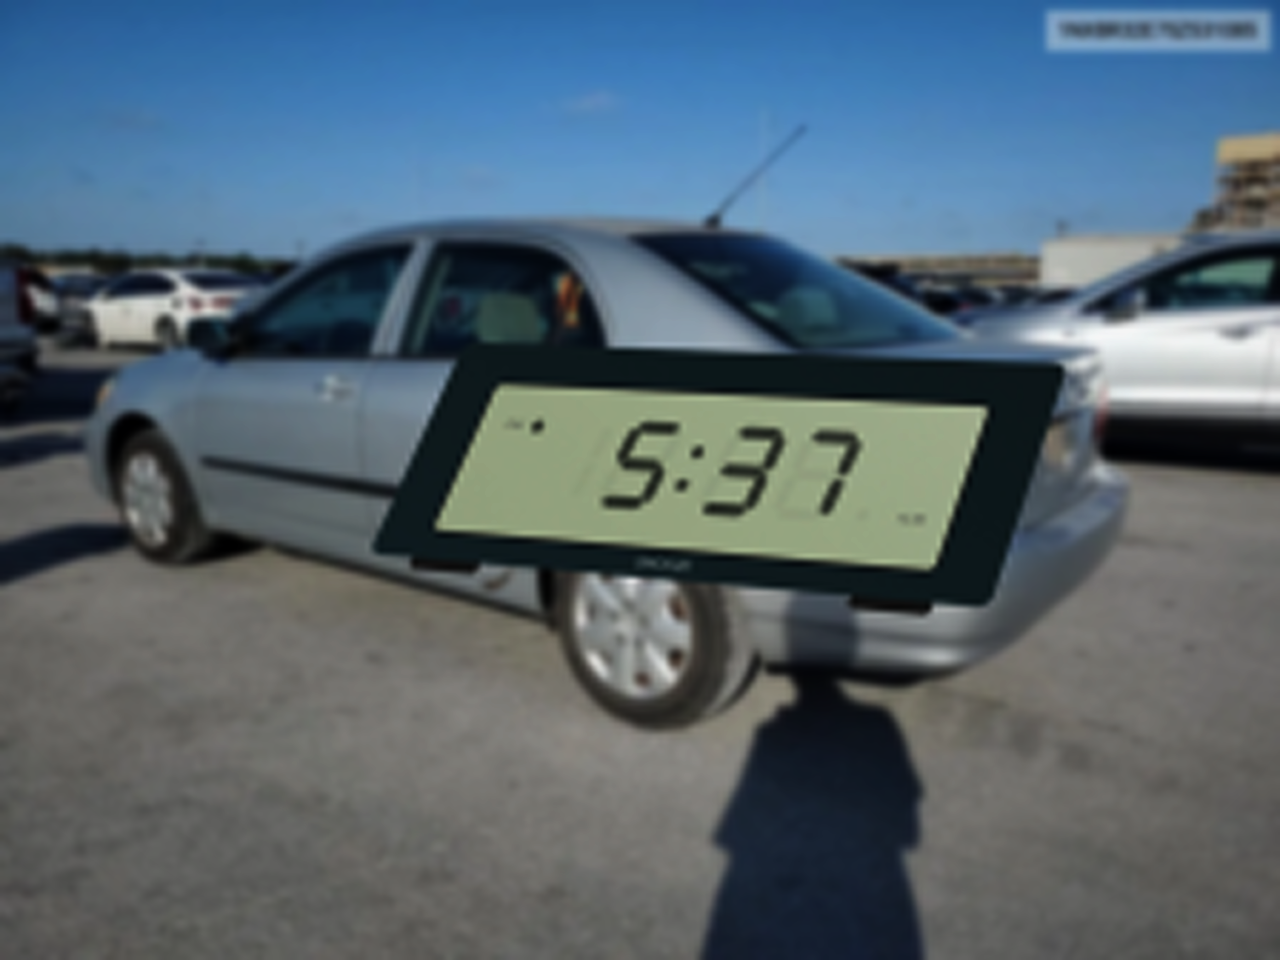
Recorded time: 5:37
